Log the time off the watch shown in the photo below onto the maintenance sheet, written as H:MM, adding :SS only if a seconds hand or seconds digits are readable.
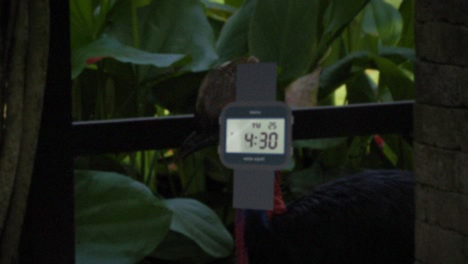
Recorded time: 4:30
